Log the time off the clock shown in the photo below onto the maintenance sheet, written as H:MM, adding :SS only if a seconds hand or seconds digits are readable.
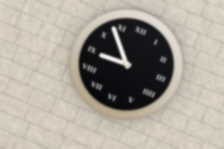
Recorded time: 8:53
